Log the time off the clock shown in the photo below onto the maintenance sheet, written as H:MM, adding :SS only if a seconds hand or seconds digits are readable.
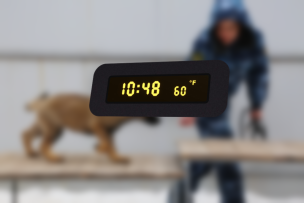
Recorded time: 10:48
